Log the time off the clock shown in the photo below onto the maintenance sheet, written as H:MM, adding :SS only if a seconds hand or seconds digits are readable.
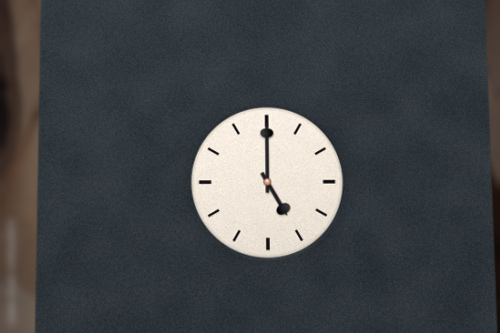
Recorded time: 5:00
